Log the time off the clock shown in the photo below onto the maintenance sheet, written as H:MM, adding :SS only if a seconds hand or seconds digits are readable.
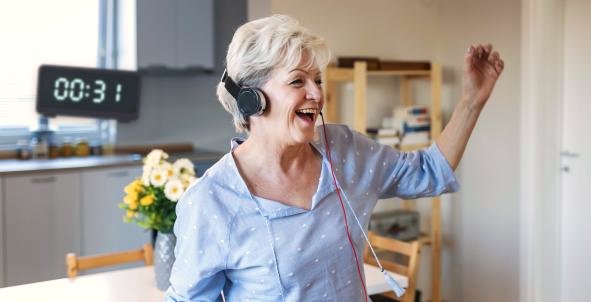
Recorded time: 0:31
